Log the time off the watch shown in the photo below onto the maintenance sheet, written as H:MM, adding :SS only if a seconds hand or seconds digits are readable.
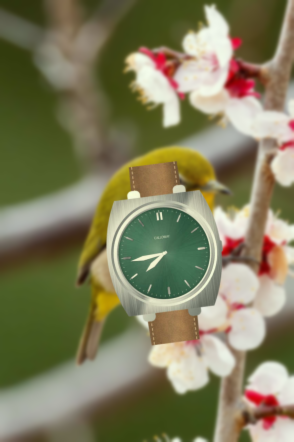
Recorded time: 7:44
